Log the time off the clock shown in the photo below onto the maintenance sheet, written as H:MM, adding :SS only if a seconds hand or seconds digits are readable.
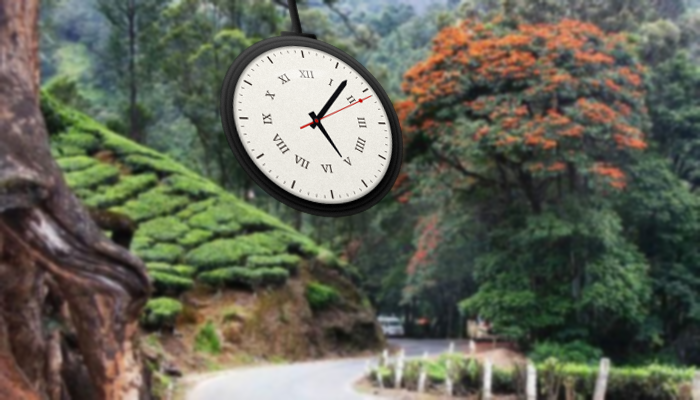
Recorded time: 5:07:11
